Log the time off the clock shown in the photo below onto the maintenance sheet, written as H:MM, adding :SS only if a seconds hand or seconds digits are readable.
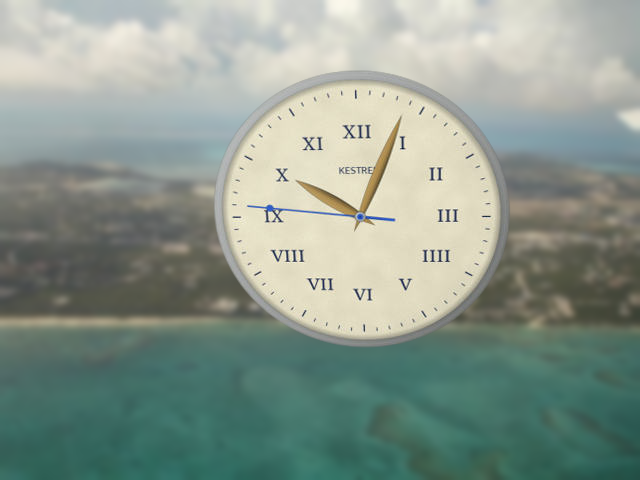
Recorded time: 10:03:46
